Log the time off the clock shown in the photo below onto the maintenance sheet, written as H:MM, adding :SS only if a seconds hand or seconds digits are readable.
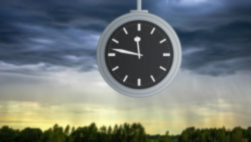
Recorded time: 11:47
